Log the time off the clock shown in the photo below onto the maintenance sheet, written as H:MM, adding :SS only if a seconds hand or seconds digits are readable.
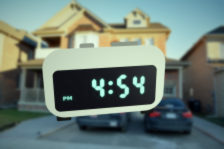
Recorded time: 4:54
